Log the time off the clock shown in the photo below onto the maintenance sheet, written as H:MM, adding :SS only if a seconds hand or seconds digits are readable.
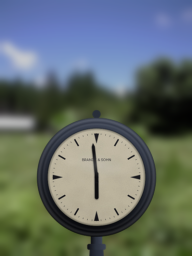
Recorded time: 5:59
